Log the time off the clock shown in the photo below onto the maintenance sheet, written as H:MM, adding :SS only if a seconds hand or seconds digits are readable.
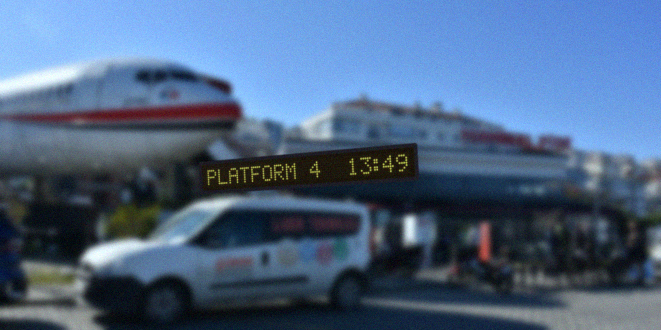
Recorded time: 13:49
